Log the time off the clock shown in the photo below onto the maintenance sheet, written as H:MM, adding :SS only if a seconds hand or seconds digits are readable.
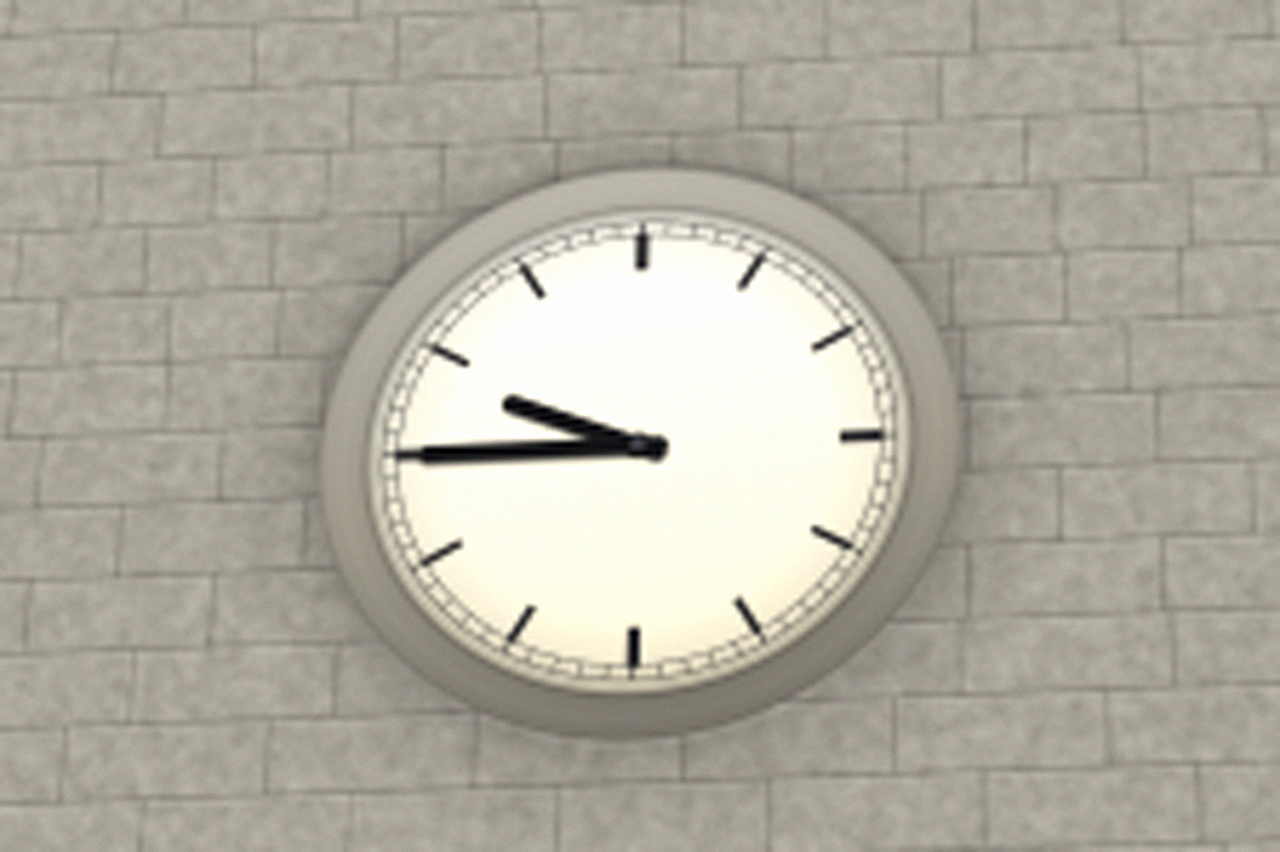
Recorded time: 9:45
